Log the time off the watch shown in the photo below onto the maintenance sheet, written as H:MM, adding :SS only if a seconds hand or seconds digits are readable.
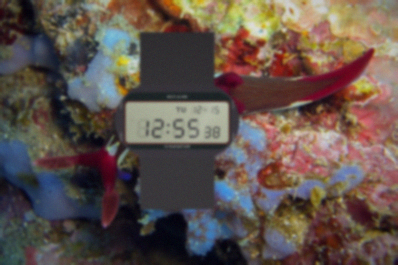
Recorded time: 12:55
